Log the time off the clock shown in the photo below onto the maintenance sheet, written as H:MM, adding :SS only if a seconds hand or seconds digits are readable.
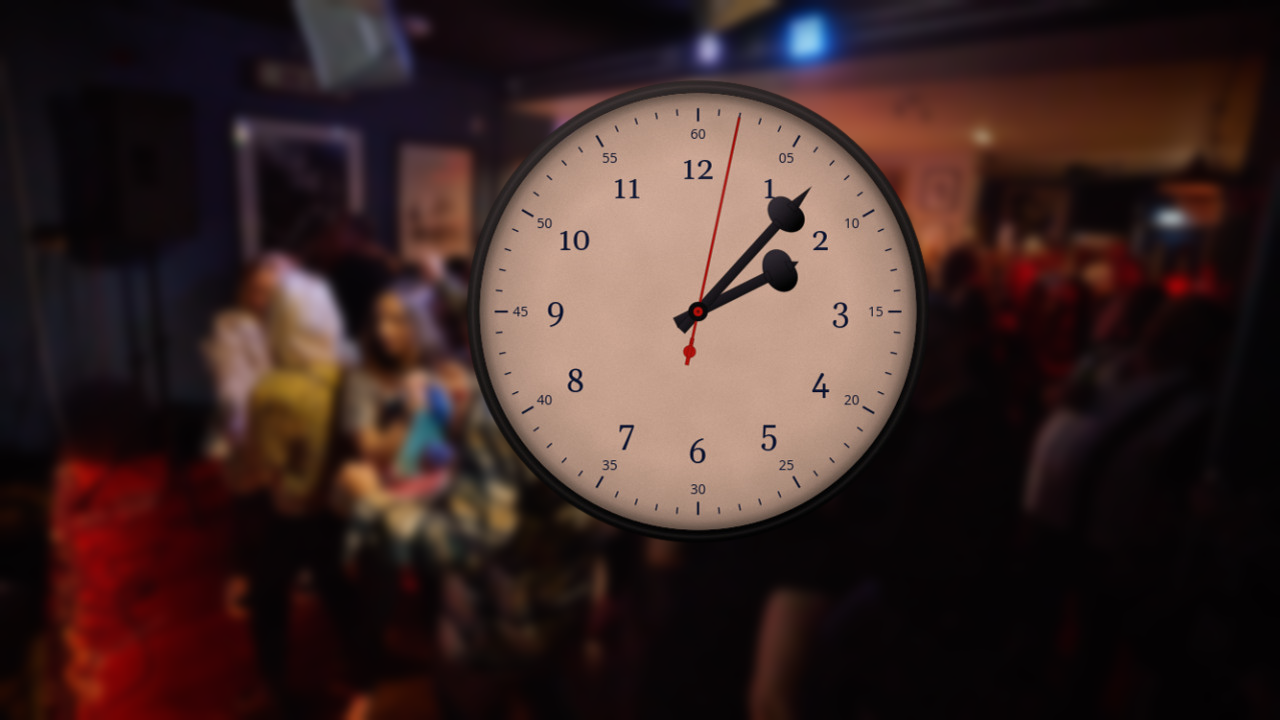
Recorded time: 2:07:02
